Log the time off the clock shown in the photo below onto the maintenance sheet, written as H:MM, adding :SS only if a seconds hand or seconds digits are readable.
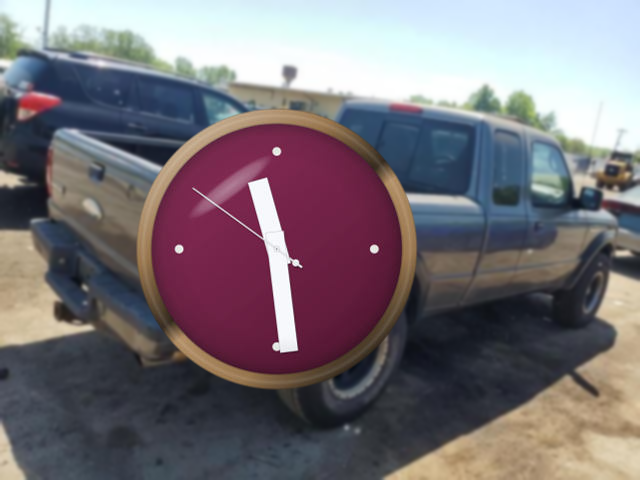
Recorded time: 11:28:51
